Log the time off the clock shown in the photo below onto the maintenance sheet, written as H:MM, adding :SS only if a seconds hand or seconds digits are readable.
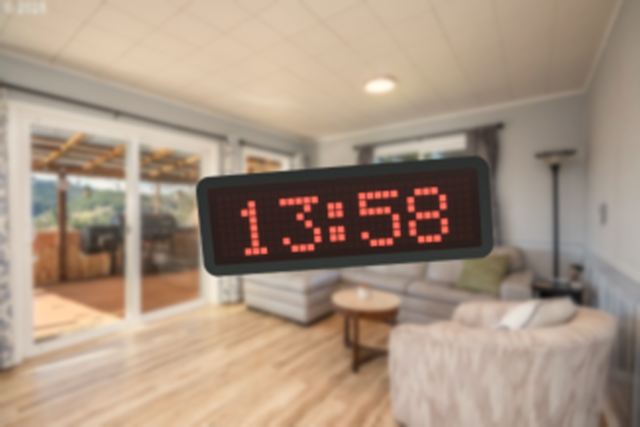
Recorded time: 13:58
